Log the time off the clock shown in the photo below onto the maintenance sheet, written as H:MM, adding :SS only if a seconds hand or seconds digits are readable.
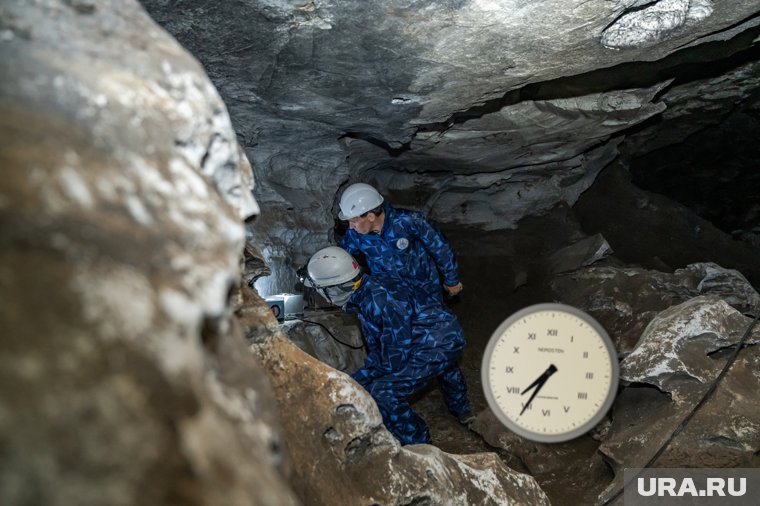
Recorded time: 7:35
